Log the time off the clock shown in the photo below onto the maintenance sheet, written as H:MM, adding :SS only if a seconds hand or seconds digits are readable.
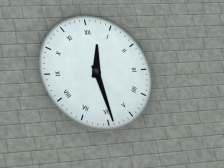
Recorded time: 12:29
